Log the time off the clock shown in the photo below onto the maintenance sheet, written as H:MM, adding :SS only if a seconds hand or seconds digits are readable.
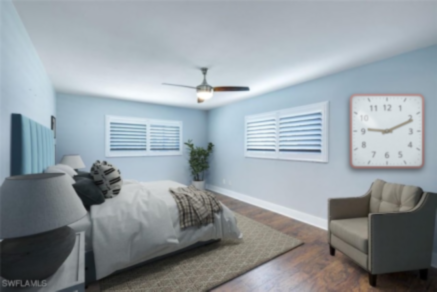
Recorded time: 9:11
